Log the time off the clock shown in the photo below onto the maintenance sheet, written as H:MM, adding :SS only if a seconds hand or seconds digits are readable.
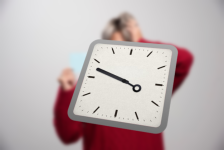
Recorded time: 3:48
